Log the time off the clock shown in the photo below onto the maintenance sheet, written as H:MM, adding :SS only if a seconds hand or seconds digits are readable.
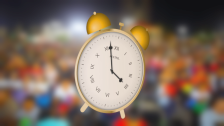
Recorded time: 3:57
